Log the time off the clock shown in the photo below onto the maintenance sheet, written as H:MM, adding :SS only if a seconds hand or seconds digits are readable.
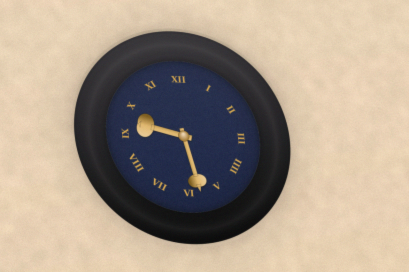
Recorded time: 9:28
